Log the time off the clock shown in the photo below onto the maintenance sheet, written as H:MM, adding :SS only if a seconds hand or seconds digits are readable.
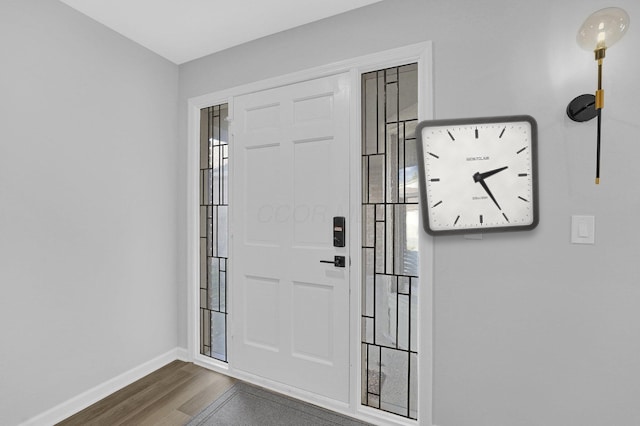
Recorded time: 2:25
